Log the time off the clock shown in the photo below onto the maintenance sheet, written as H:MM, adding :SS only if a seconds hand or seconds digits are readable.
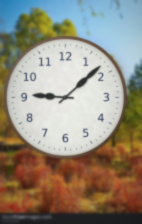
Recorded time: 9:08
